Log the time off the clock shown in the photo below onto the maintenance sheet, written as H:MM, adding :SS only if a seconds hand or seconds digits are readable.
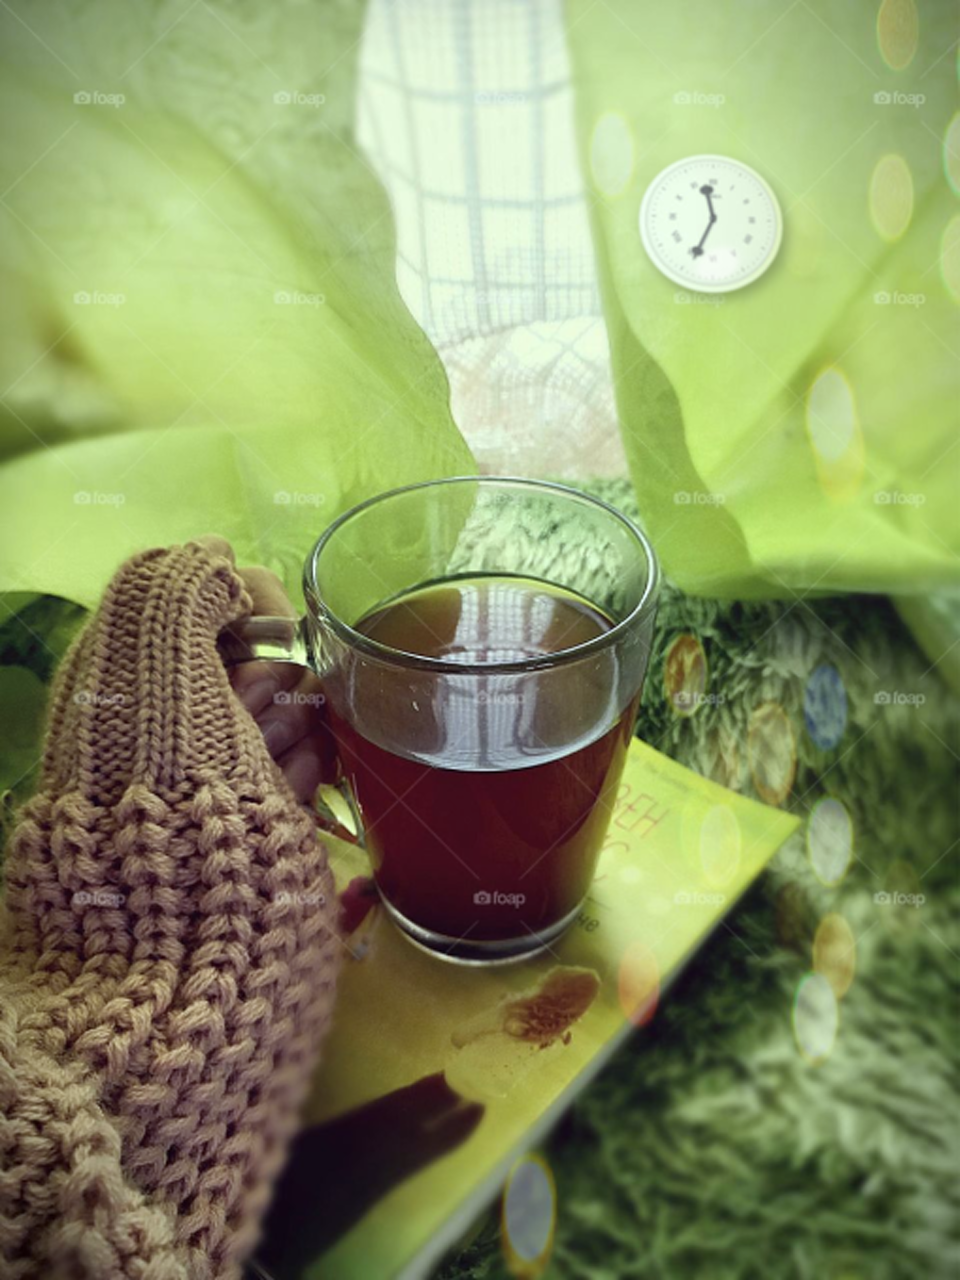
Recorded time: 11:34
